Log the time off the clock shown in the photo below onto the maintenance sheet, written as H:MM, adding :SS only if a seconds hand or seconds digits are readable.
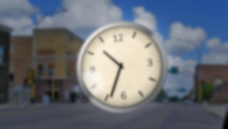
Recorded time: 10:34
